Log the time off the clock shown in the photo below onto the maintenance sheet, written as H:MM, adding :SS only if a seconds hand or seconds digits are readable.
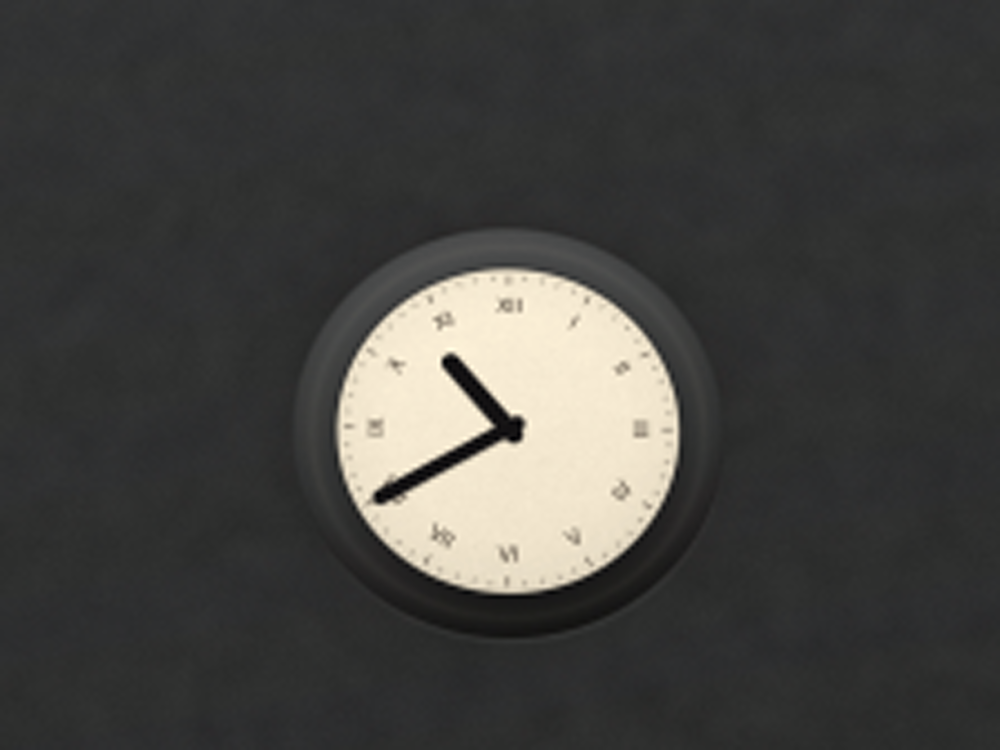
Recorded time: 10:40
